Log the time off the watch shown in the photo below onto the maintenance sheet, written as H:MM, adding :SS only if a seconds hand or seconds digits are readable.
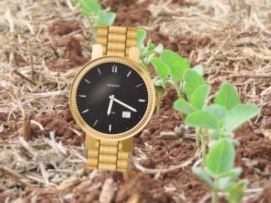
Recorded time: 6:19
